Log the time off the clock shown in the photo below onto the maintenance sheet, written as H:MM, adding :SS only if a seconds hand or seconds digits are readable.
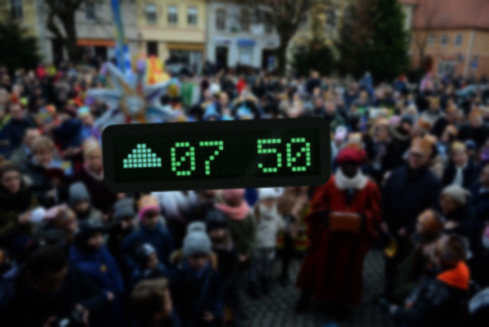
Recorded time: 7:50
